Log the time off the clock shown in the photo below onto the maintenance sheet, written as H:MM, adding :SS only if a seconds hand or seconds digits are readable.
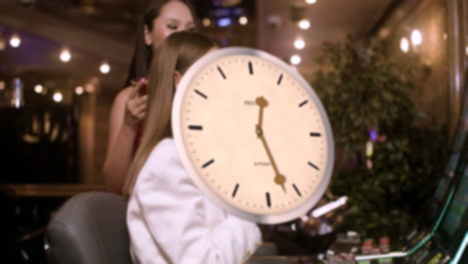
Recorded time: 12:27
